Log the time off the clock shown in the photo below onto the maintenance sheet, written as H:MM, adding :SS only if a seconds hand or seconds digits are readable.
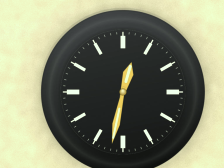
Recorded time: 12:32
